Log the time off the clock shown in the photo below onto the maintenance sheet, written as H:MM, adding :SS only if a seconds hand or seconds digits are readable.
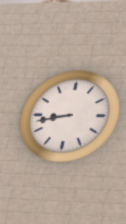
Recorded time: 8:43
